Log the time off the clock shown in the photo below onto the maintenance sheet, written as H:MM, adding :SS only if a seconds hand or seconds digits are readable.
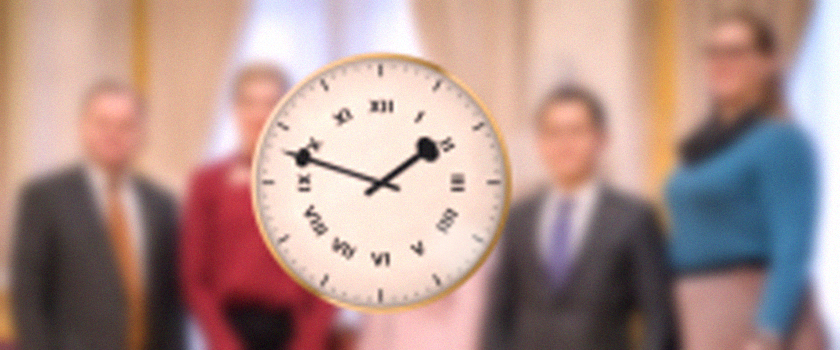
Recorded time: 1:48
